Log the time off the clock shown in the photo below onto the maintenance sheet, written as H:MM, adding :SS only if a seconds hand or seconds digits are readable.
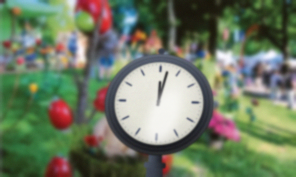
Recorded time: 12:02
